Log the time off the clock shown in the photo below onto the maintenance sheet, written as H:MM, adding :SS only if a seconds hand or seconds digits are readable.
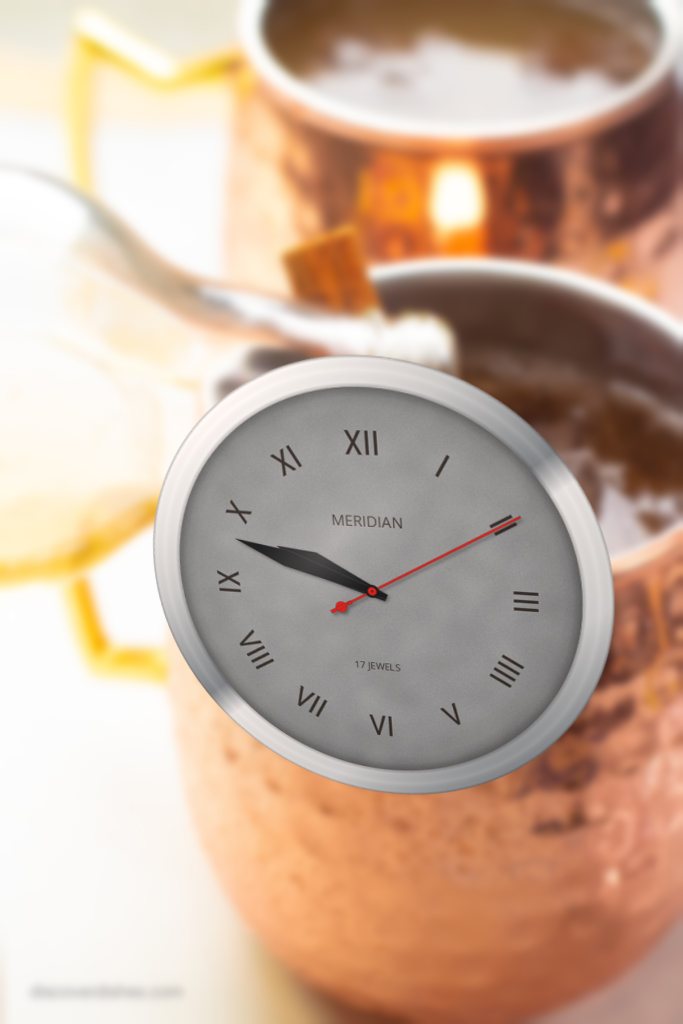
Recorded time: 9:48:10
